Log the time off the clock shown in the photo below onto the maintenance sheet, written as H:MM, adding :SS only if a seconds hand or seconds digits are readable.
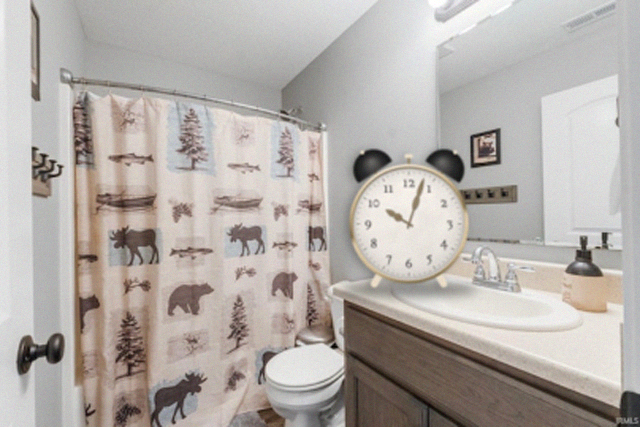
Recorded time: 10:03
